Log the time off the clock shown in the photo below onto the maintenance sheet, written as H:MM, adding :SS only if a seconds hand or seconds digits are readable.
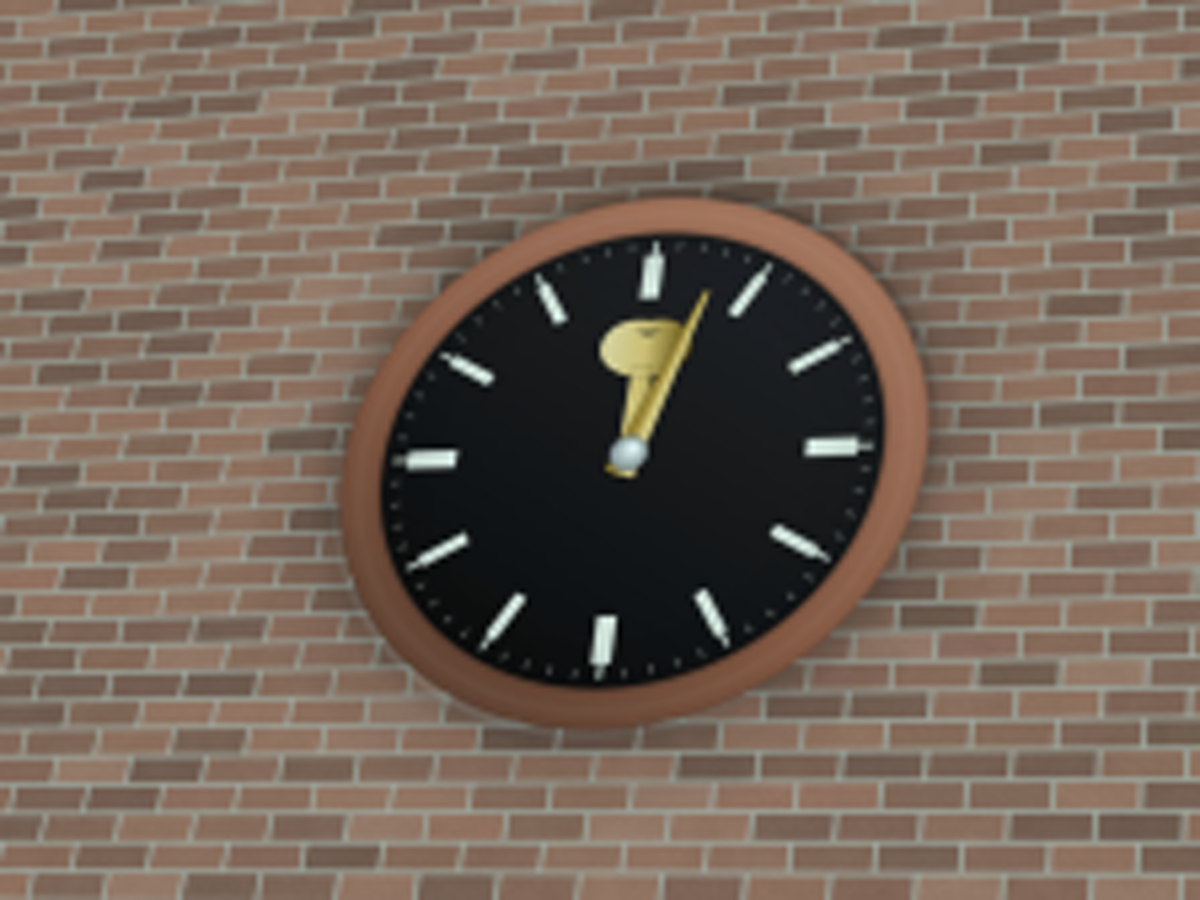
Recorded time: 12:03
